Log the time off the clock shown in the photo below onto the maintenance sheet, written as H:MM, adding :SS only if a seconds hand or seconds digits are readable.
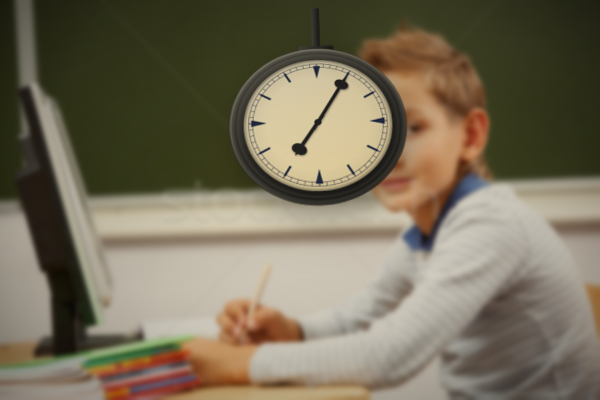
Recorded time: 7:05
